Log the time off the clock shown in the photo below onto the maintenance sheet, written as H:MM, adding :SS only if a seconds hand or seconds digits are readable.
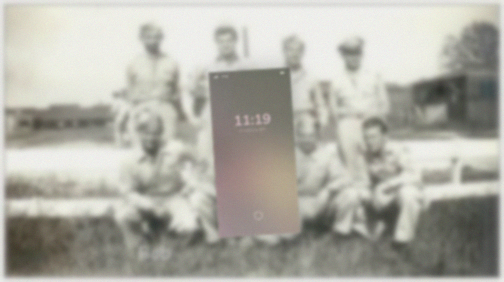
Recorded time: 11:19
